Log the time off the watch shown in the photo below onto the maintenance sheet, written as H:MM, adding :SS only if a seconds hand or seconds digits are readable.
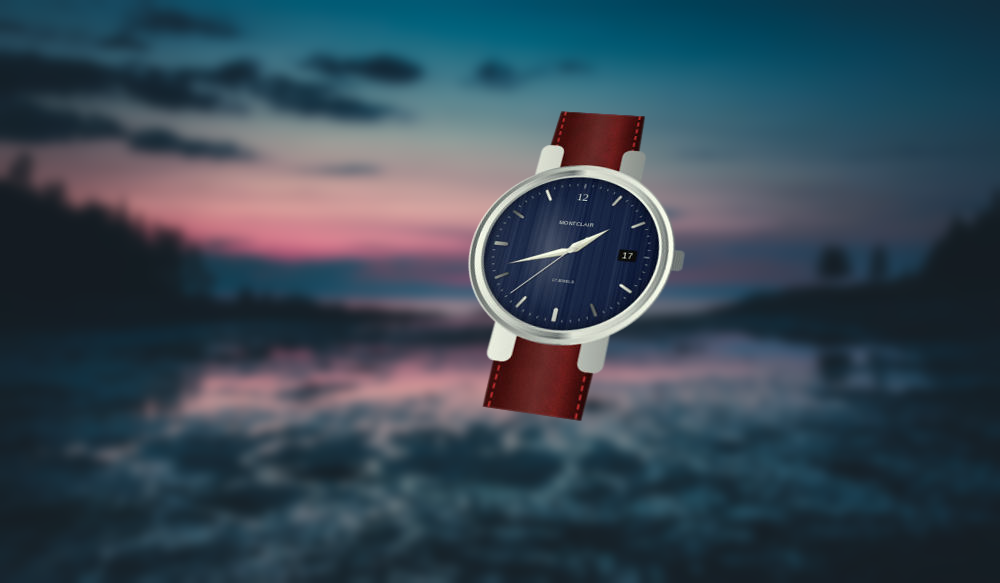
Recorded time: 1:41:37
